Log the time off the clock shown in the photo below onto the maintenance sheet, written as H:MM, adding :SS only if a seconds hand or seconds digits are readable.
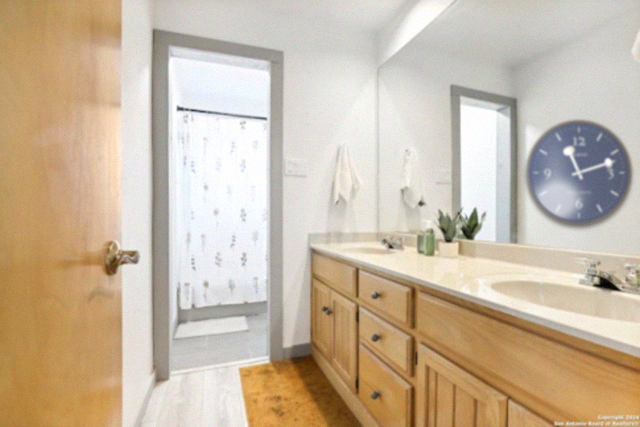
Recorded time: 11:12
